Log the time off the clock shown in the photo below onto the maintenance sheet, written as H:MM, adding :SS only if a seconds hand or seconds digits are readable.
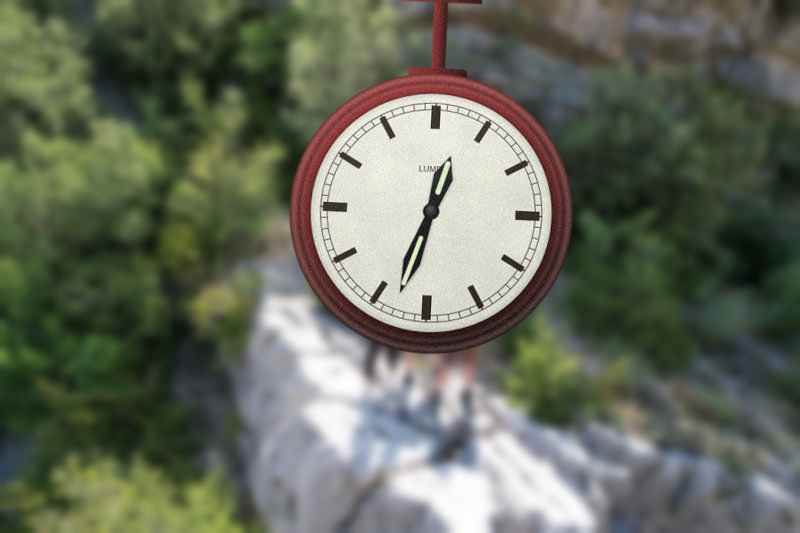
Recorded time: 12:33
